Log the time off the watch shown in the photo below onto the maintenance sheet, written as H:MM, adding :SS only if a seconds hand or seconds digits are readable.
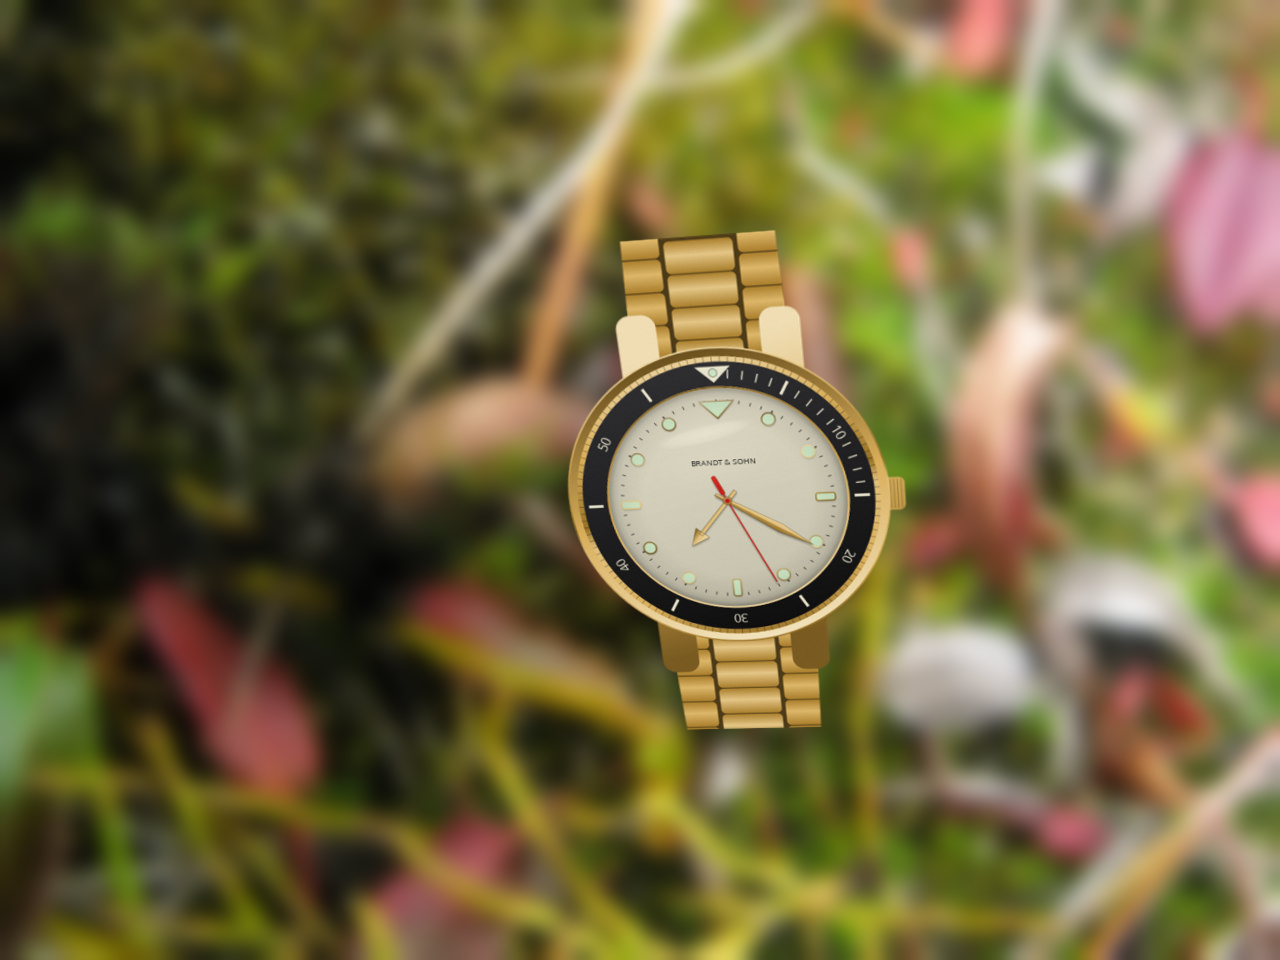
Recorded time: 7:20:26
